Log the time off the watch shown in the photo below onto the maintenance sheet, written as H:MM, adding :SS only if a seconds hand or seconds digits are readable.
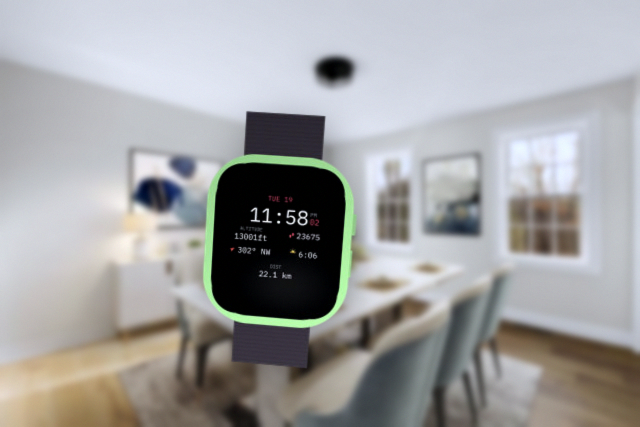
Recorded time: 11:58
